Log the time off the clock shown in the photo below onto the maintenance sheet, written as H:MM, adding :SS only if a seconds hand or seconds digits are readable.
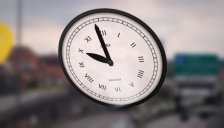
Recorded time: 9:59
